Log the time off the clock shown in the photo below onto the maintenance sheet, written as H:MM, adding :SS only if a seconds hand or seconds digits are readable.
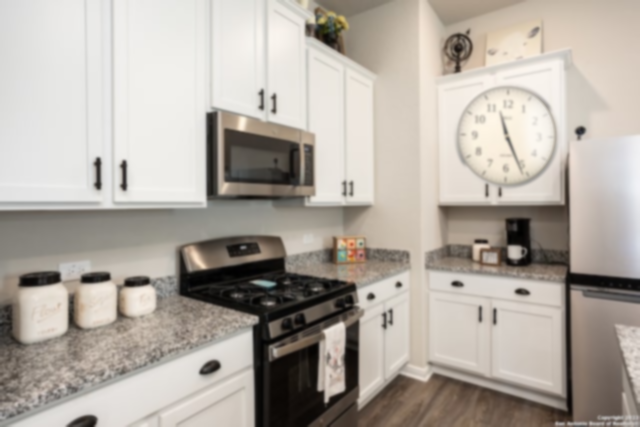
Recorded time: 11:26
